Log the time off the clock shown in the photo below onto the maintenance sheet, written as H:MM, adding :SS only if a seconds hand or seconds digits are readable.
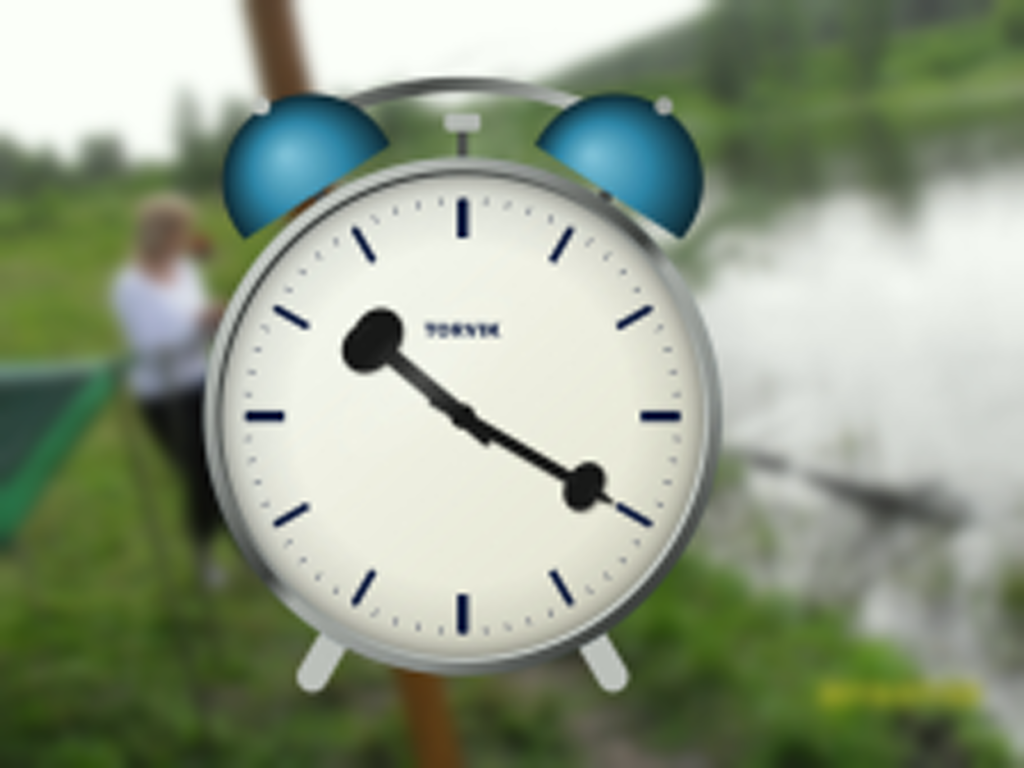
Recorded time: 10:20
